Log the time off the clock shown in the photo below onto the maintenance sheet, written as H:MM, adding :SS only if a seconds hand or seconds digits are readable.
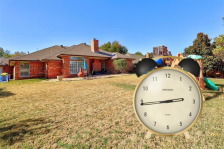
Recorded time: 2:44
